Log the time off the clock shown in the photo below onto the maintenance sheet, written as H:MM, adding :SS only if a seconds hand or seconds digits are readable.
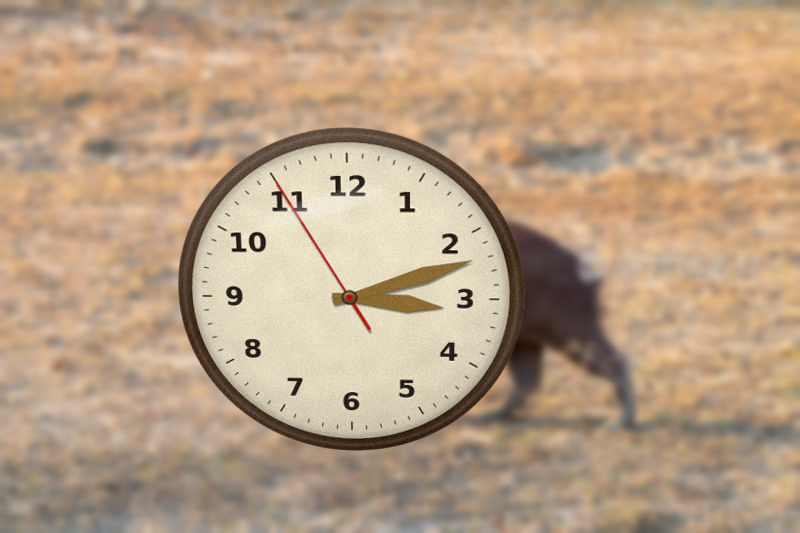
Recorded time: 3:11:55
